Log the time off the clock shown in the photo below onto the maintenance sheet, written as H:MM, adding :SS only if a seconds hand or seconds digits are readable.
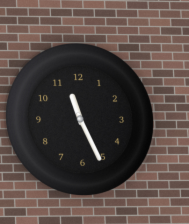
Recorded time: 11:26
